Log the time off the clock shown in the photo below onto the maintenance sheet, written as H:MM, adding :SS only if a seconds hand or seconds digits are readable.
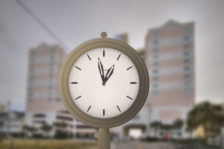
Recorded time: 12:58
